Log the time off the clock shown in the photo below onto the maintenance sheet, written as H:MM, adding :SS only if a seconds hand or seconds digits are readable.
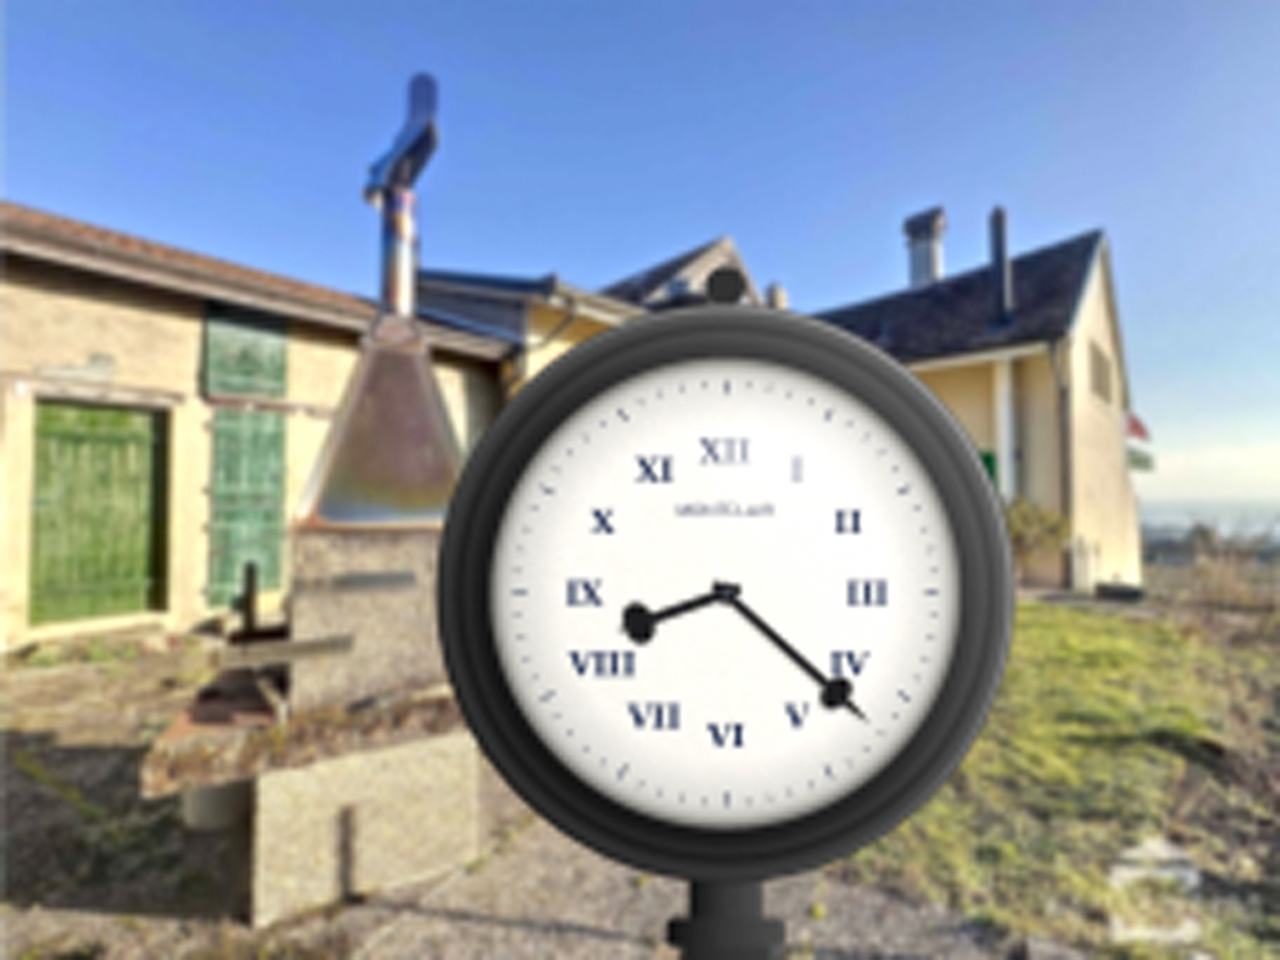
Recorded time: 8:22
